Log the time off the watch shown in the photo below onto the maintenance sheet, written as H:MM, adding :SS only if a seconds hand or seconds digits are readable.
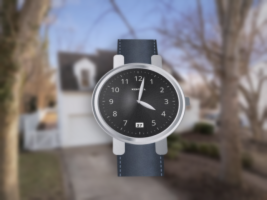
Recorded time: 4:02
